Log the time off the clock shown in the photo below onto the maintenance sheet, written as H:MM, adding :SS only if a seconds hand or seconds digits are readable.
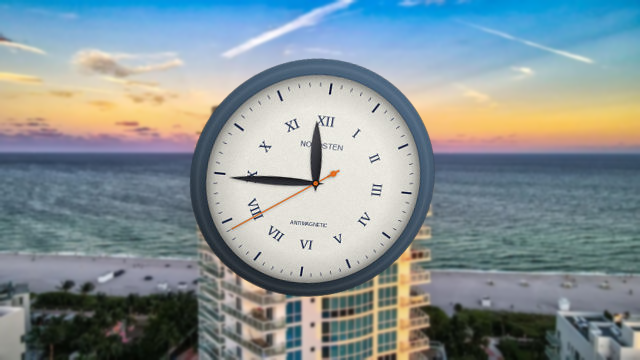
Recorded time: 11:44:39
